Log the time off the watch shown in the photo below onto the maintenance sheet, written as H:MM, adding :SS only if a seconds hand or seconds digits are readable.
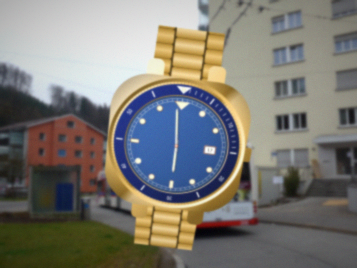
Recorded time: 5:59
